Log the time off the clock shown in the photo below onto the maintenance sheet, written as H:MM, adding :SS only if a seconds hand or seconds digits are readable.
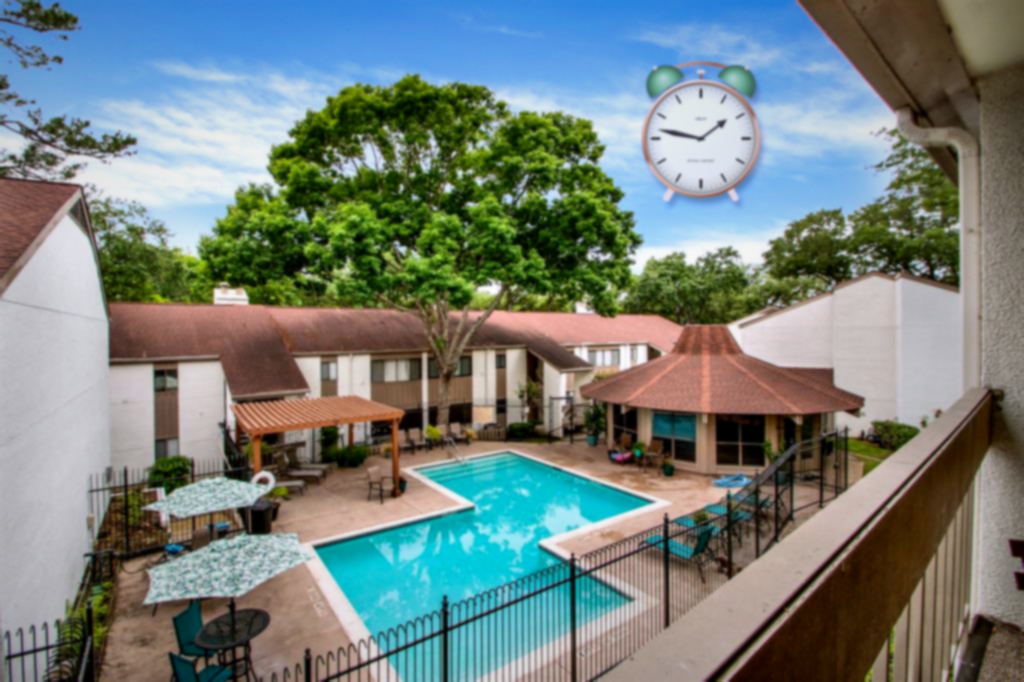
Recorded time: 1:47
